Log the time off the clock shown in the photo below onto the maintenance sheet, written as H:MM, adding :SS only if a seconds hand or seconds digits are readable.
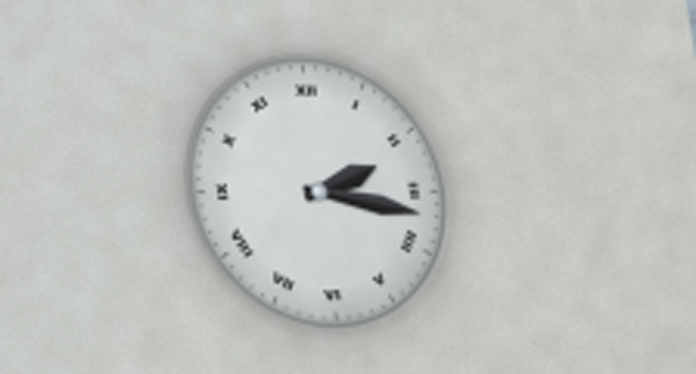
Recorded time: 2:17
